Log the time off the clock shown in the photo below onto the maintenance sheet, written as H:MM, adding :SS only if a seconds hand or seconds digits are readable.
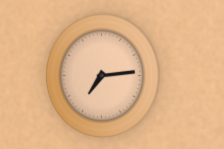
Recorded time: 7:14
